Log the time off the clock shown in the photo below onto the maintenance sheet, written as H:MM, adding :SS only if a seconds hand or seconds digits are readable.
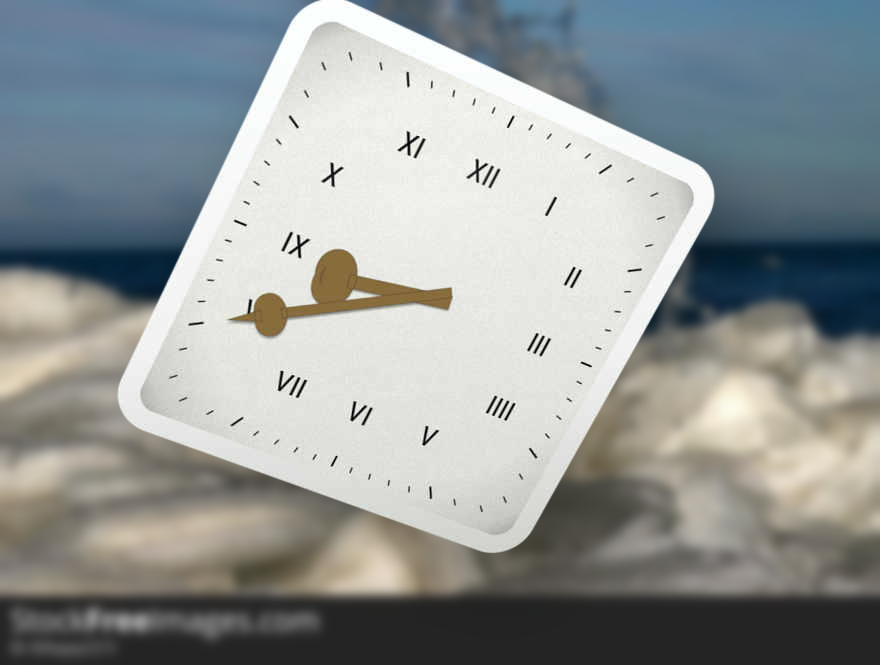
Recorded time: 8:40
